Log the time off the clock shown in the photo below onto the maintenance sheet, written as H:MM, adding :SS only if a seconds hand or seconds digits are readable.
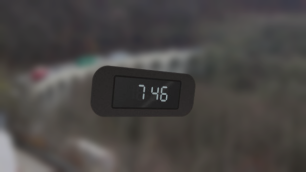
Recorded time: 7:46
